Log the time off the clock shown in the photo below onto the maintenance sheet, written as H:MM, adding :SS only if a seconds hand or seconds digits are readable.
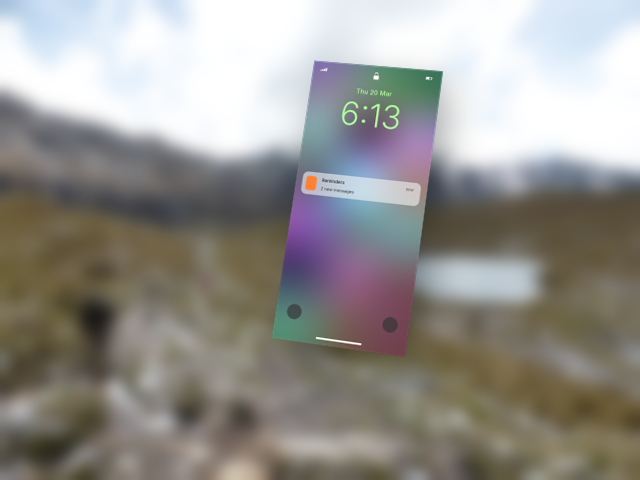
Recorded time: 6:13
